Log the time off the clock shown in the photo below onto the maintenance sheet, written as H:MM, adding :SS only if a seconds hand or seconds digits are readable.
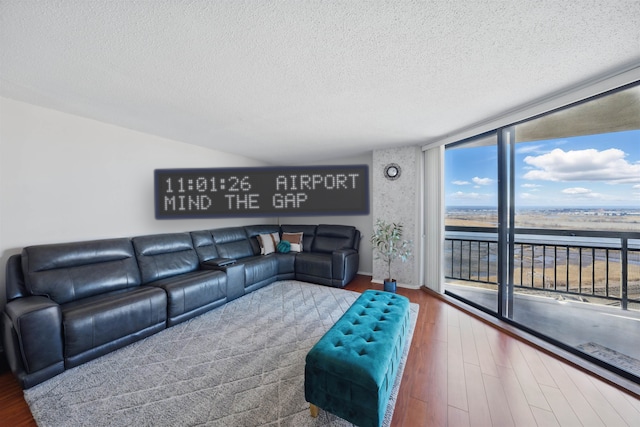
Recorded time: 11:01:26
